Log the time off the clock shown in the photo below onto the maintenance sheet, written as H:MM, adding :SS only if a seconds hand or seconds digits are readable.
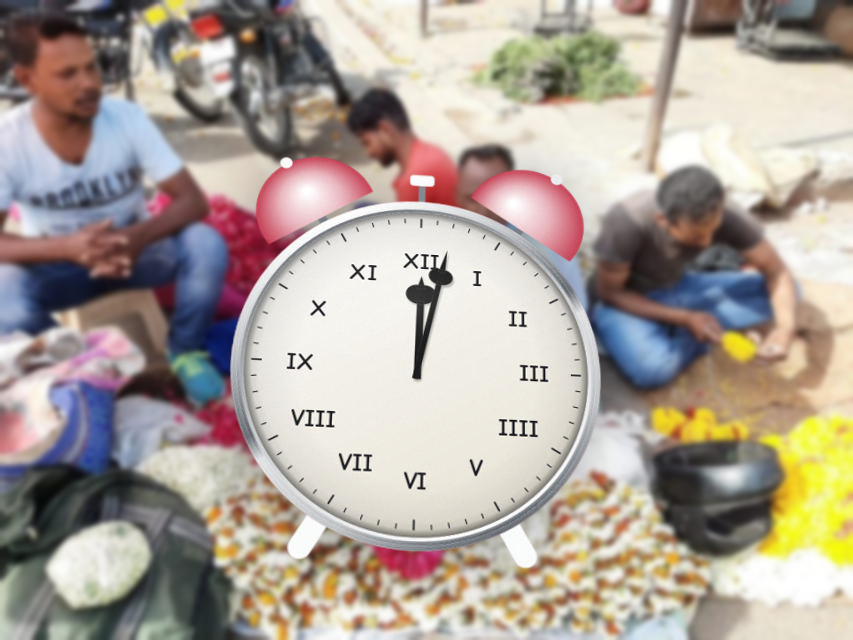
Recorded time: 12:02
